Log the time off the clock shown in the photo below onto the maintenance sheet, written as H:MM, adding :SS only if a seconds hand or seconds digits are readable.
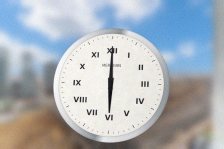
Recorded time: 6:00
